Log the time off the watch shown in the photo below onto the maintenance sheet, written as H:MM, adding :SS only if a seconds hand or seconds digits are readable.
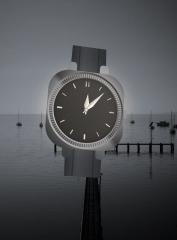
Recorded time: 12:07
